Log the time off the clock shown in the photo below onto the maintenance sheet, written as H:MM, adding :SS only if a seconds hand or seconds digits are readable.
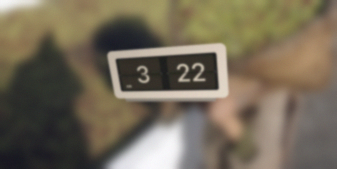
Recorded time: 3:22
